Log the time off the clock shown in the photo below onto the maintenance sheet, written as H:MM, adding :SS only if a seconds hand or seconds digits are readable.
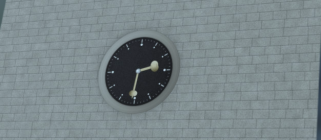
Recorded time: 2:31
